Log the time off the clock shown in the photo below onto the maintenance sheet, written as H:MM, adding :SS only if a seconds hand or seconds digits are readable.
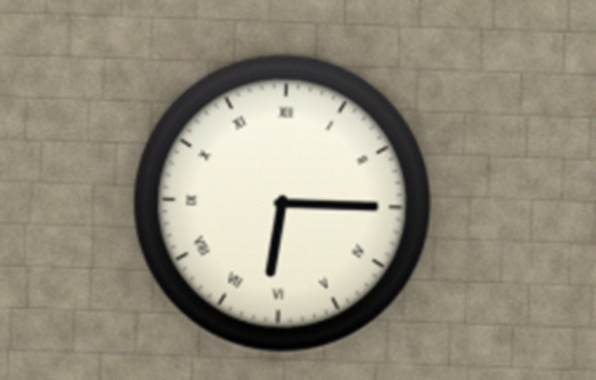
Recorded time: 6:15
